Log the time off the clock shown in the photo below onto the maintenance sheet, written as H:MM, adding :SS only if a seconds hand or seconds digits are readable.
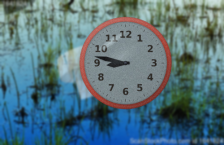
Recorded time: 8:47
